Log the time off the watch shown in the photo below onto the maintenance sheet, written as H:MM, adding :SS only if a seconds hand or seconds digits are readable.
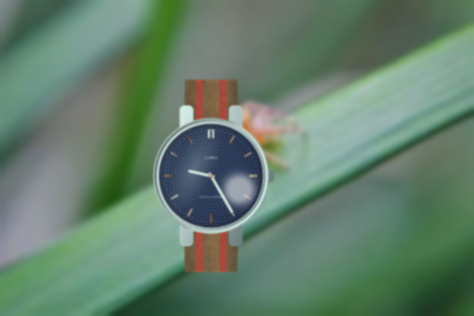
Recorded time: 9:25
